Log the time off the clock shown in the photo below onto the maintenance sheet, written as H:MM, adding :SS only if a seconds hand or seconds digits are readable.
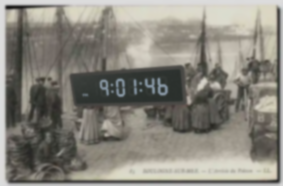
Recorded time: 9:01:46
